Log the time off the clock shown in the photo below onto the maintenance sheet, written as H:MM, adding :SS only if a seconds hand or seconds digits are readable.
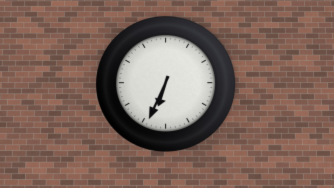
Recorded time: 6:34
